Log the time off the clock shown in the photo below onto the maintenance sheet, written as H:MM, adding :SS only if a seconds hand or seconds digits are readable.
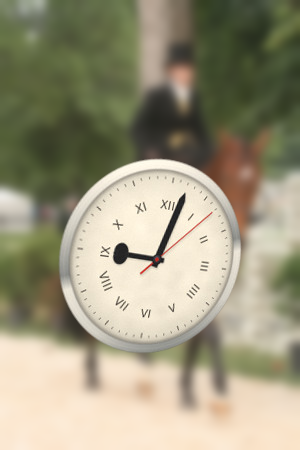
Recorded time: 9:02:07
